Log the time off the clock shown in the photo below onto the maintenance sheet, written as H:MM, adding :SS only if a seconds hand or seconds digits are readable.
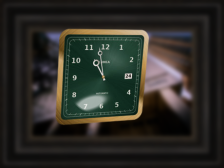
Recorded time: 10:58
